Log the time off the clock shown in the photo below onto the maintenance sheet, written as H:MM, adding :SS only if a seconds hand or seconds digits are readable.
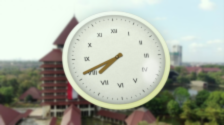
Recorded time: 7:41
